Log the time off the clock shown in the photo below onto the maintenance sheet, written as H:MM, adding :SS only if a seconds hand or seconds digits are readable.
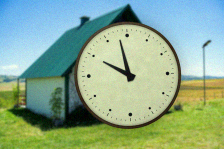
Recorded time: 9:58
